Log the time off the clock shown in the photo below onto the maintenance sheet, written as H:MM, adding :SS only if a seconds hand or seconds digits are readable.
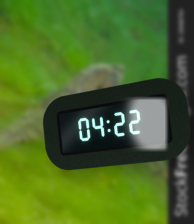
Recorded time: 4:22
